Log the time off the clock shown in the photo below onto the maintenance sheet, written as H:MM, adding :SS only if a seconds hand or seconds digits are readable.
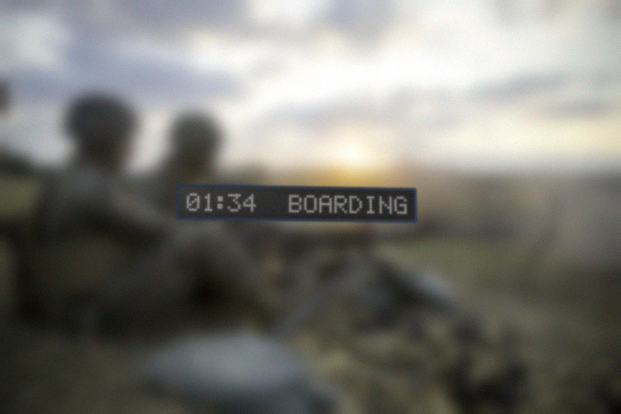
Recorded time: 1:34
